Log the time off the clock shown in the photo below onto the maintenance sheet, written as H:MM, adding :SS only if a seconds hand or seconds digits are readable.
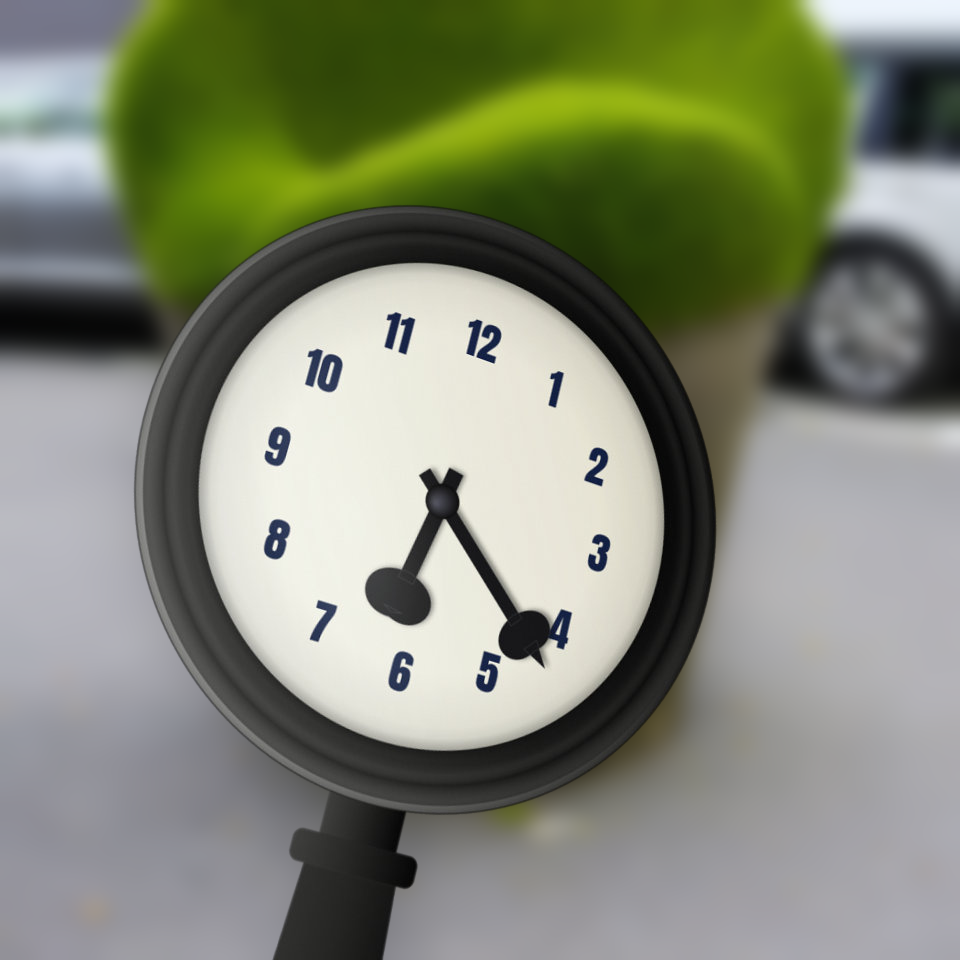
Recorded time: 6:22
